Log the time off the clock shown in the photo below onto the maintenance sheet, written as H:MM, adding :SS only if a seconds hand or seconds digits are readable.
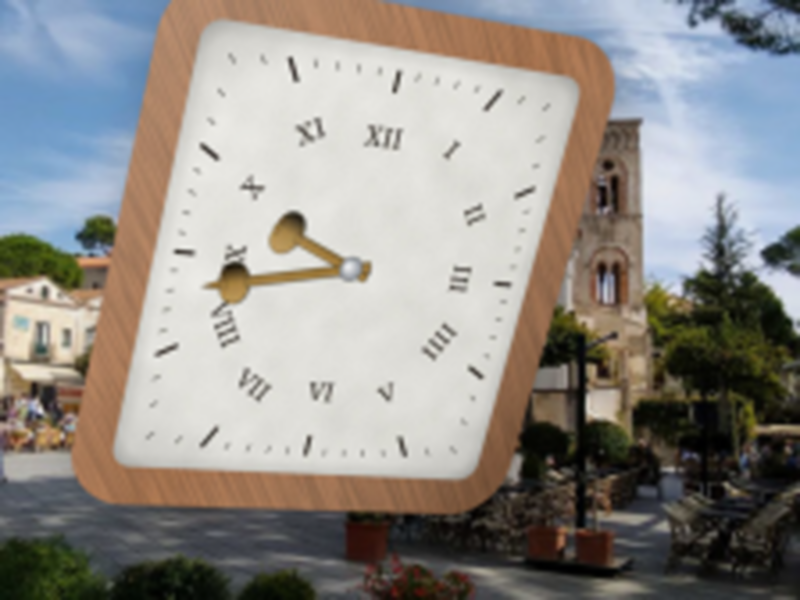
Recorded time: 9:43
